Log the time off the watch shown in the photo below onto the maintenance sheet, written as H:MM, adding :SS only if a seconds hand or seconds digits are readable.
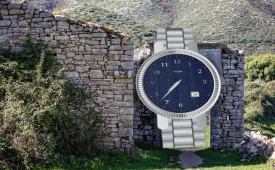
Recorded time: 7:37
